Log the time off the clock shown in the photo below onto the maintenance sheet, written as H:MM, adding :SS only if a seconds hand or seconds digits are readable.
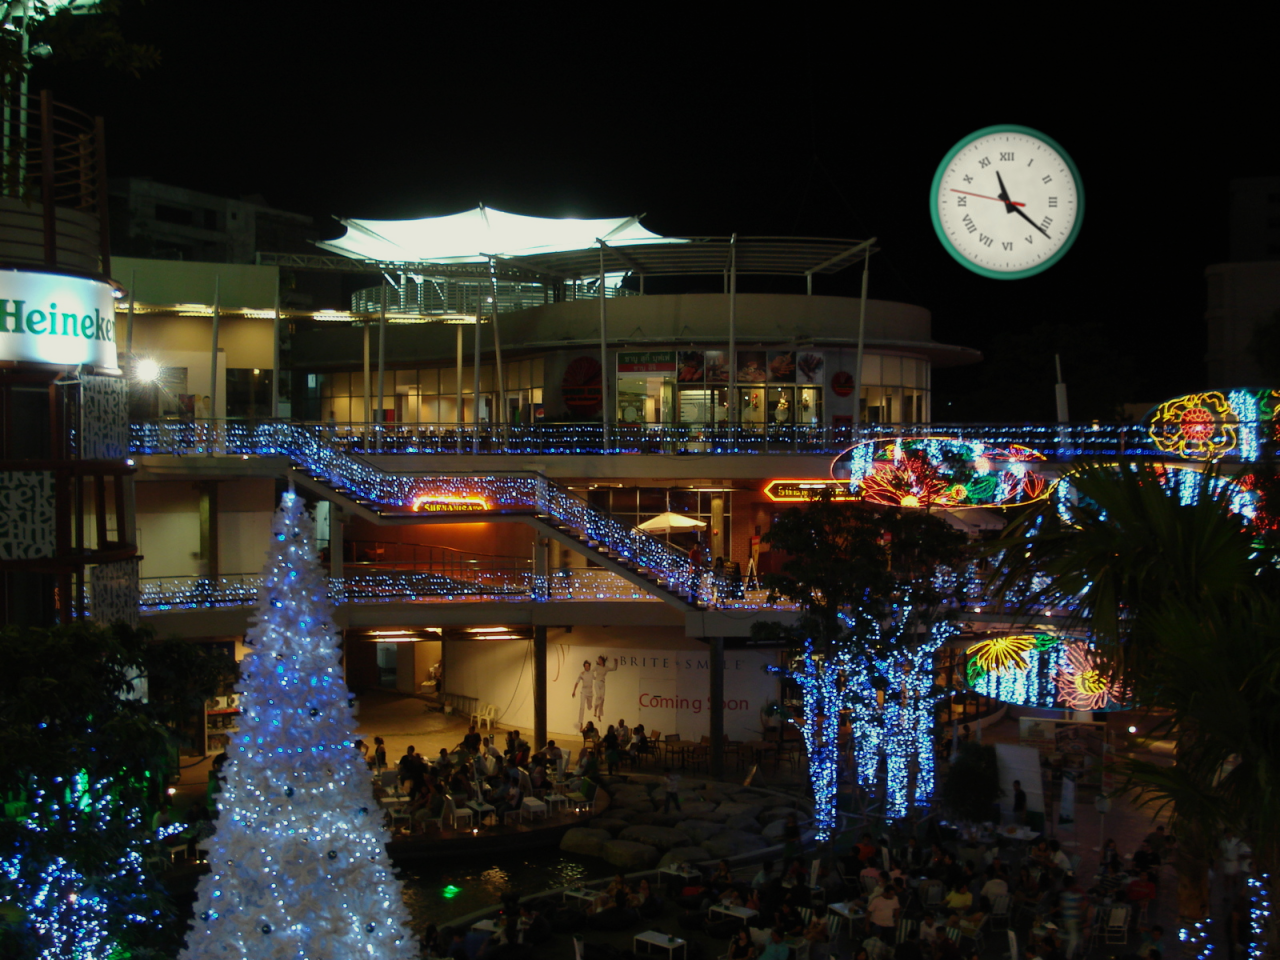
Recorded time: 11:21:47
